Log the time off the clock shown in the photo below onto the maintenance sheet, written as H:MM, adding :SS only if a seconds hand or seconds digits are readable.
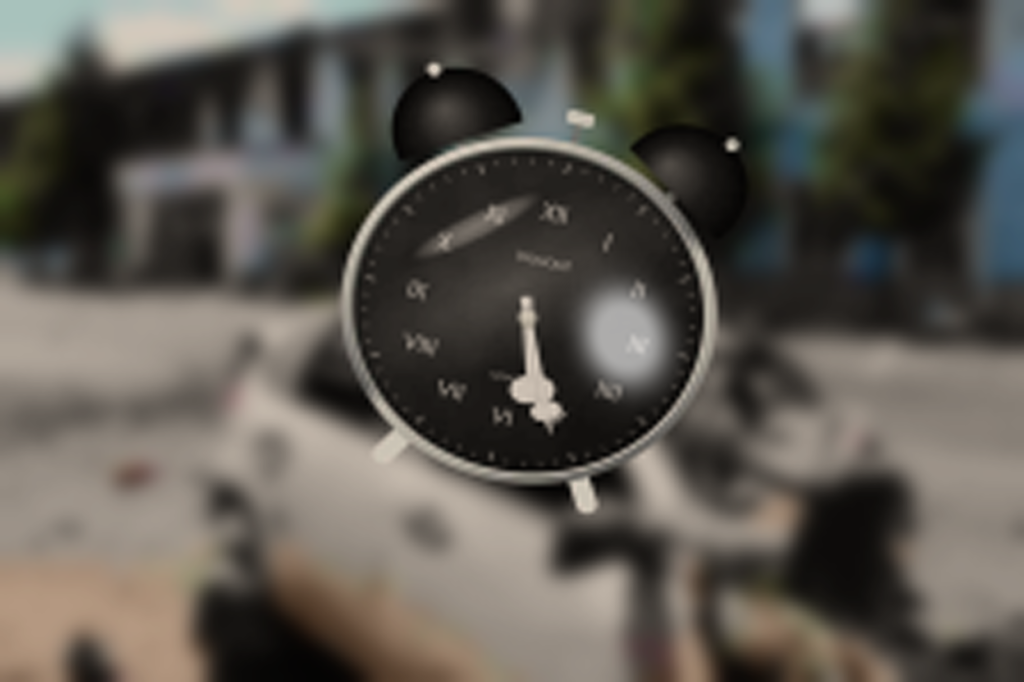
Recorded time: 5:26
